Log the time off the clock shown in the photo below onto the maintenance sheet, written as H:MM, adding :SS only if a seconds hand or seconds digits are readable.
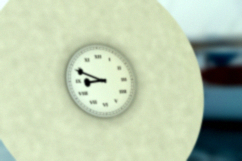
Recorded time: 8:49
